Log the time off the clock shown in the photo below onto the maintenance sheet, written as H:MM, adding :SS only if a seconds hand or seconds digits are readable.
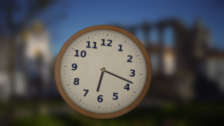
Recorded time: 6:18
